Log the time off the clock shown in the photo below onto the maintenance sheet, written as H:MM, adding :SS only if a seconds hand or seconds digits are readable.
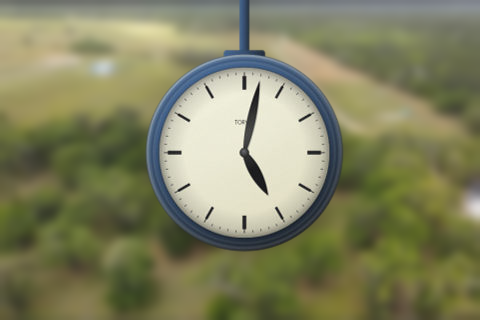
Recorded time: 5:02
